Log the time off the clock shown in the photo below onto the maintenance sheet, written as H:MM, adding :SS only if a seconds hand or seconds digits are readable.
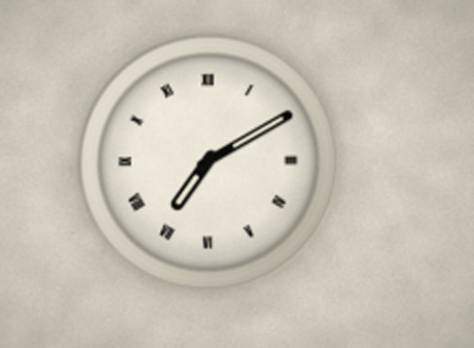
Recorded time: 7:10
